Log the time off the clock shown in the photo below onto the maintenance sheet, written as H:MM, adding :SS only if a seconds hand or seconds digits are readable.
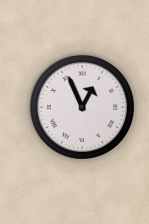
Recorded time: 12:56
